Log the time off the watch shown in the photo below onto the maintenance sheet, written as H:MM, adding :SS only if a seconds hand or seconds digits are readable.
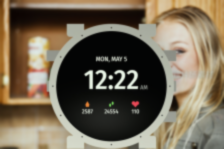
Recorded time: 12:22
